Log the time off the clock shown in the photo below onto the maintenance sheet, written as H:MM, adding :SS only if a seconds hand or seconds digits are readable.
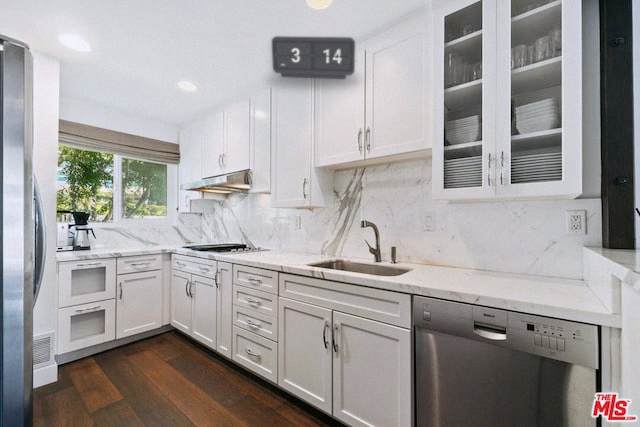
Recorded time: 3:14
